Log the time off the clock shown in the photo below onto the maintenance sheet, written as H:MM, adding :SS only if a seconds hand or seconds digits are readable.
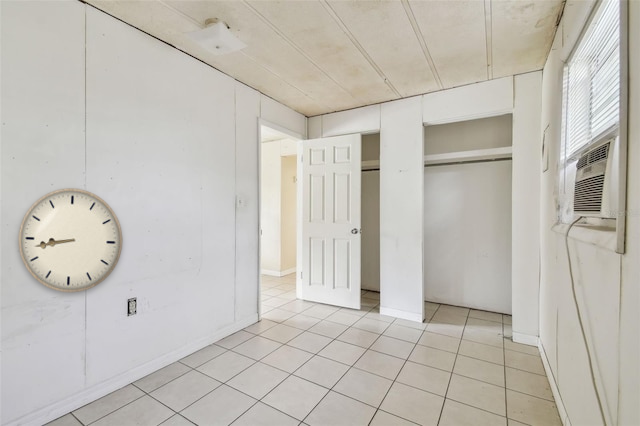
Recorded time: 8:43
